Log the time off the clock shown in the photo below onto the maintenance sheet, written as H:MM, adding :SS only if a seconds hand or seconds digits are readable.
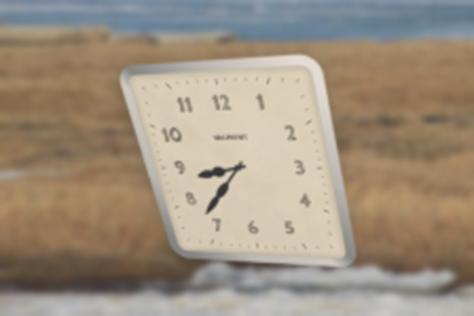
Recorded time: 8:37
